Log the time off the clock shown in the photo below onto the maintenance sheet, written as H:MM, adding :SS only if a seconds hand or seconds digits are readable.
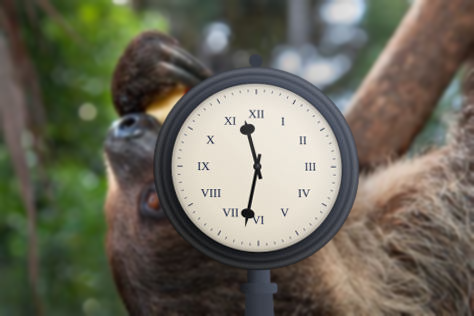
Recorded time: 11:32
